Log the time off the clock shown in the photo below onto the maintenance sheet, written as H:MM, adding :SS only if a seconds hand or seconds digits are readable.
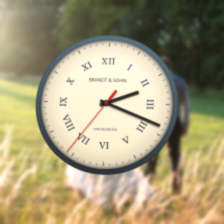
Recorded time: 2:18:36
